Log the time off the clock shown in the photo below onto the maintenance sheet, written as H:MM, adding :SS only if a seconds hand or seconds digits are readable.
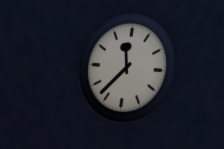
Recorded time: 11:37
